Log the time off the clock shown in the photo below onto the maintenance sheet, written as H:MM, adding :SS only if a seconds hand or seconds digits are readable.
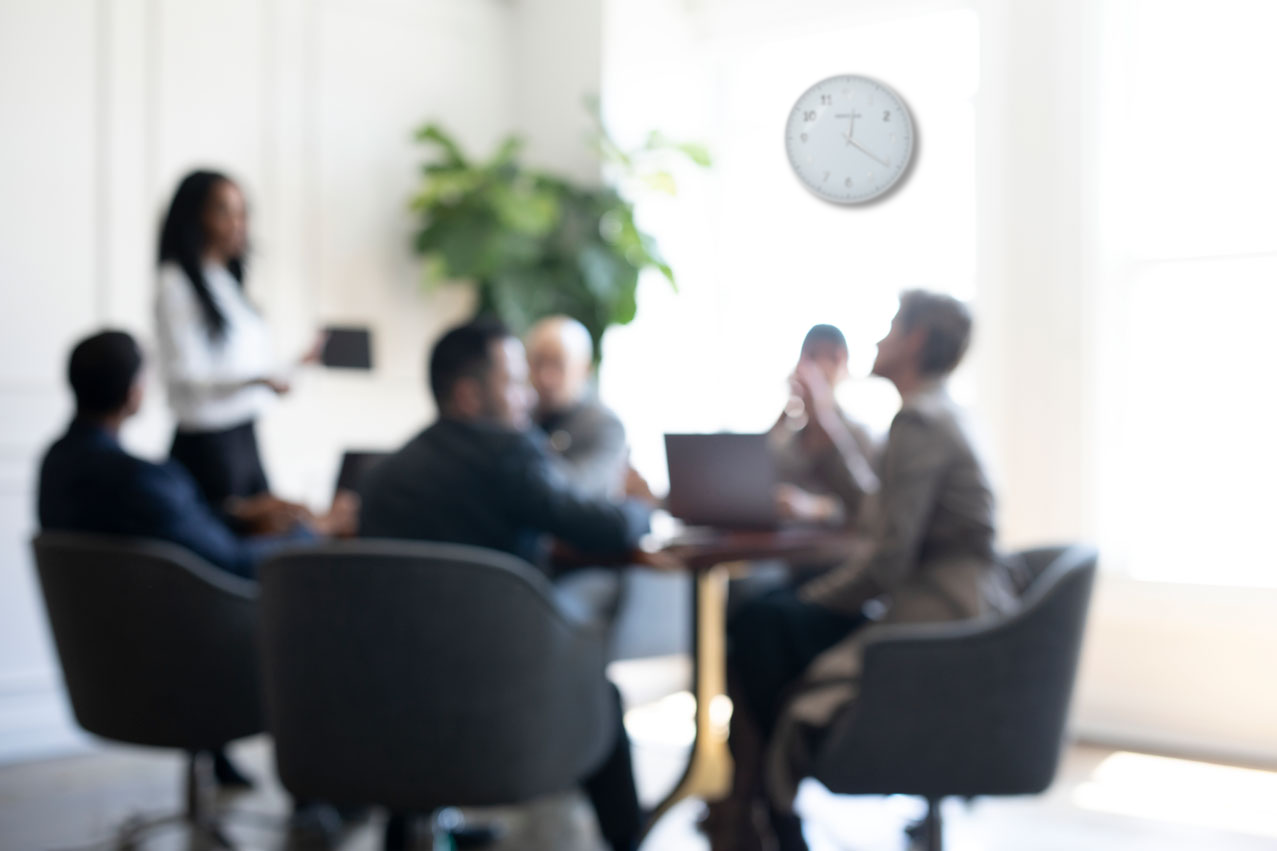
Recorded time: 12:21
